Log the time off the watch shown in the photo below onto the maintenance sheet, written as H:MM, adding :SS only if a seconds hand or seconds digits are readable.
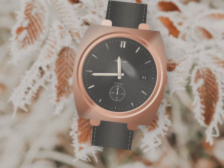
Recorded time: 11:44
